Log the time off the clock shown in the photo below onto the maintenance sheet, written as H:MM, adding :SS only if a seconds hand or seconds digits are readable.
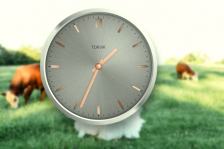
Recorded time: 1:34
